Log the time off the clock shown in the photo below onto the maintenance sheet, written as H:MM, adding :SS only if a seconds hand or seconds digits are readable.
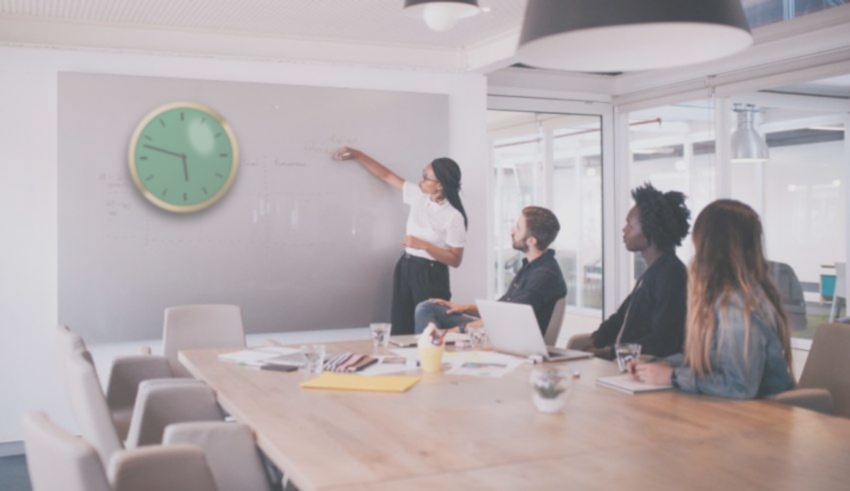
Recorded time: 5:48
